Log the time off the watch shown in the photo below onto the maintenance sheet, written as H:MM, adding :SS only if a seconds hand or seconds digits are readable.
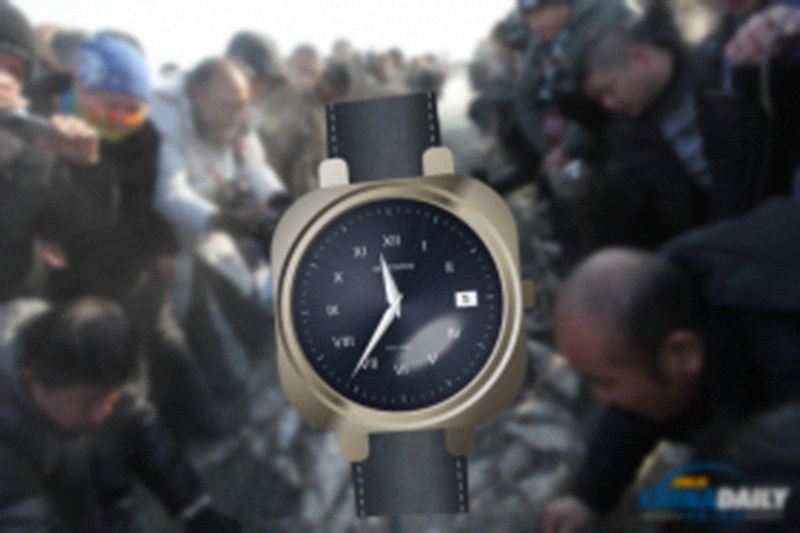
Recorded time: 11:36
